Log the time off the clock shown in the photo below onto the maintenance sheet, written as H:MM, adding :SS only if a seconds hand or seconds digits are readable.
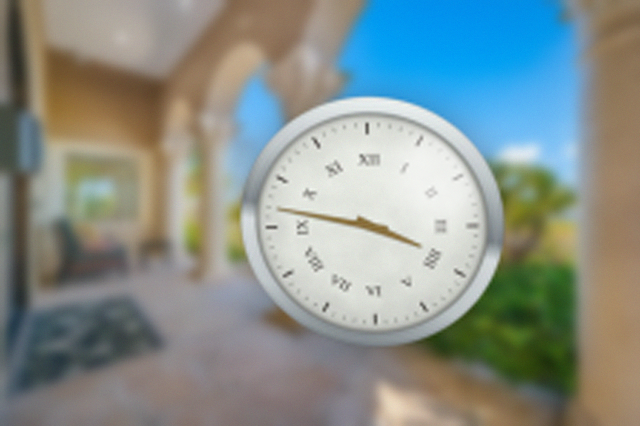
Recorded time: 3:47
